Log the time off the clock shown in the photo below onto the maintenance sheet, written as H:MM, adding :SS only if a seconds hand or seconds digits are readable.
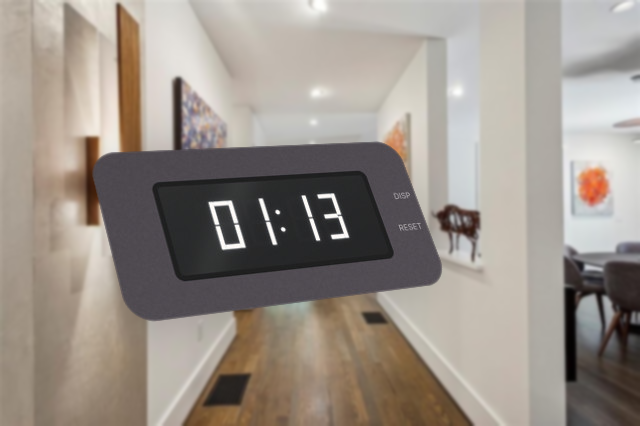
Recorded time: 1:13
